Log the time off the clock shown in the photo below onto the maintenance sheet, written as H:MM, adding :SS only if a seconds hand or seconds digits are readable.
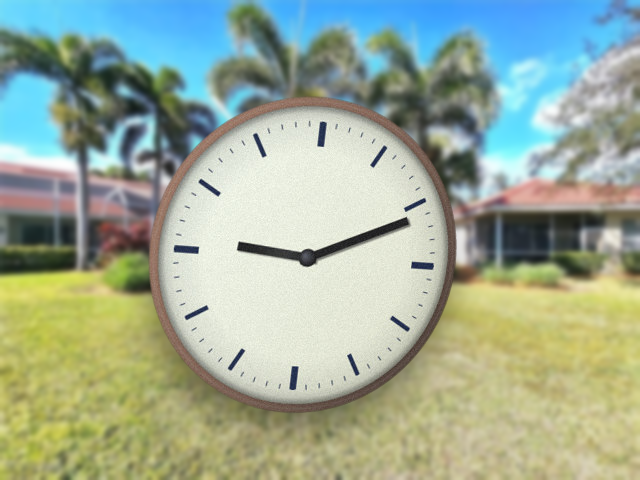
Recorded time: 9:11
